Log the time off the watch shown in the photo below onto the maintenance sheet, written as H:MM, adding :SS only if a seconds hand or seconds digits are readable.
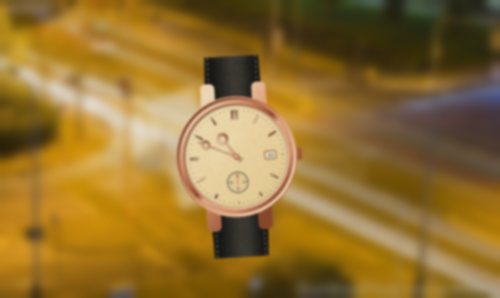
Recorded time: 10:49
